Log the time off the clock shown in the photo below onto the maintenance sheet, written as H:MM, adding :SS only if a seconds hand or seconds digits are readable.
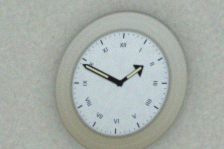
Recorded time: 1:49
